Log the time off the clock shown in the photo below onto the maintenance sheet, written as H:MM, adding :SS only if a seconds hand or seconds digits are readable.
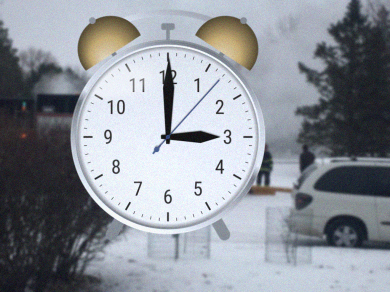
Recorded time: 3:00:07
